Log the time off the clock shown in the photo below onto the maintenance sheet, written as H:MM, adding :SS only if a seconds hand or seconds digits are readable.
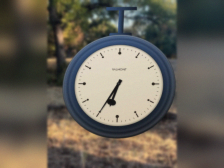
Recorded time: 6:35
